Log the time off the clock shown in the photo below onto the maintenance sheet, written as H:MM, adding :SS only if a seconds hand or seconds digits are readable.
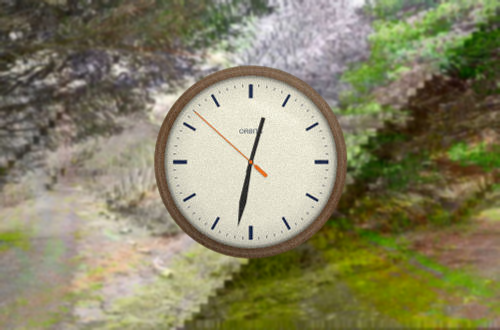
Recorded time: 12:31:52
